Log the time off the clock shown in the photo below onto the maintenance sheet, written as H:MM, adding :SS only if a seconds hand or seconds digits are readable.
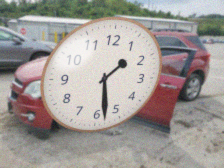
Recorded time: 1:28
